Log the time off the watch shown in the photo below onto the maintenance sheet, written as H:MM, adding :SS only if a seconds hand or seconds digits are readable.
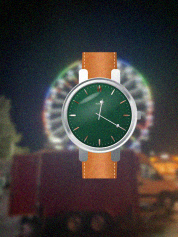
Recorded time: 12:20
